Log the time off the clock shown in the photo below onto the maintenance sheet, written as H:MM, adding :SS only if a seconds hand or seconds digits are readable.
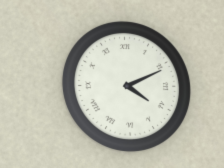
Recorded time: 4:11
